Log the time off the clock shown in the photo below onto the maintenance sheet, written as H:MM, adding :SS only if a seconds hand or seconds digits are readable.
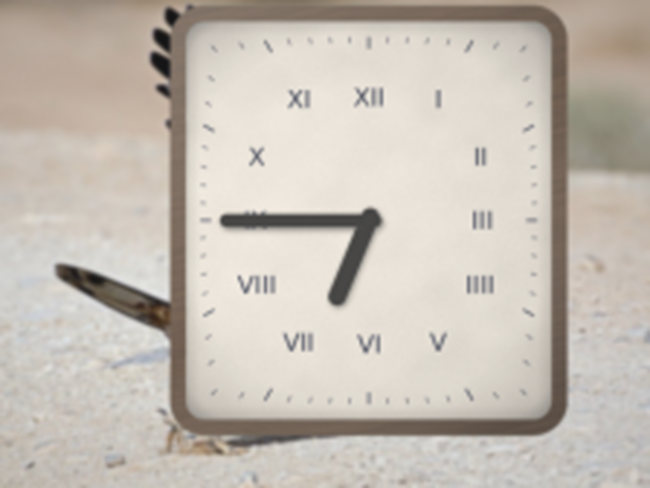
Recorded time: 6:45
